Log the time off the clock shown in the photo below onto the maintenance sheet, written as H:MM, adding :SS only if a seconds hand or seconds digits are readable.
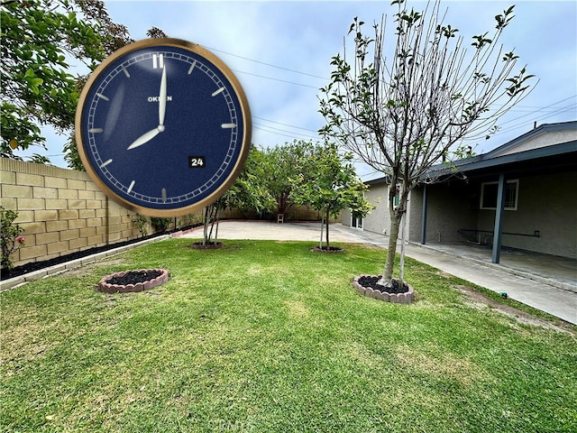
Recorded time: 8:01
